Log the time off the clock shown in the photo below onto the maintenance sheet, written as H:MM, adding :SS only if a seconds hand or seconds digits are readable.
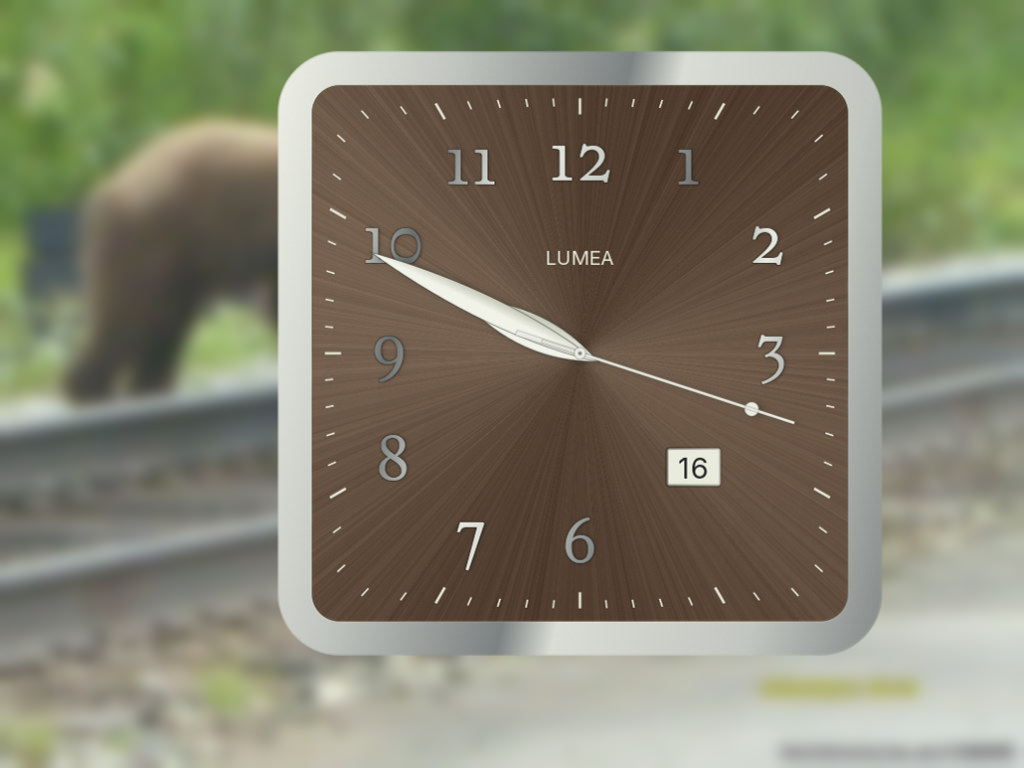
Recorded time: 9:49:18
